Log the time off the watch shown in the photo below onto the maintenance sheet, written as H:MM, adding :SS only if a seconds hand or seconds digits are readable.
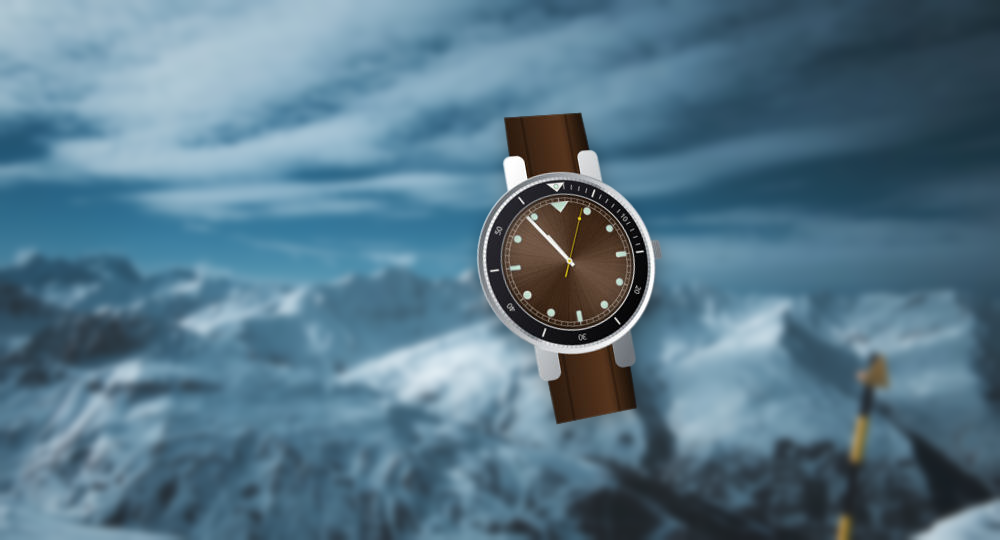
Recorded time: 10:54:04
